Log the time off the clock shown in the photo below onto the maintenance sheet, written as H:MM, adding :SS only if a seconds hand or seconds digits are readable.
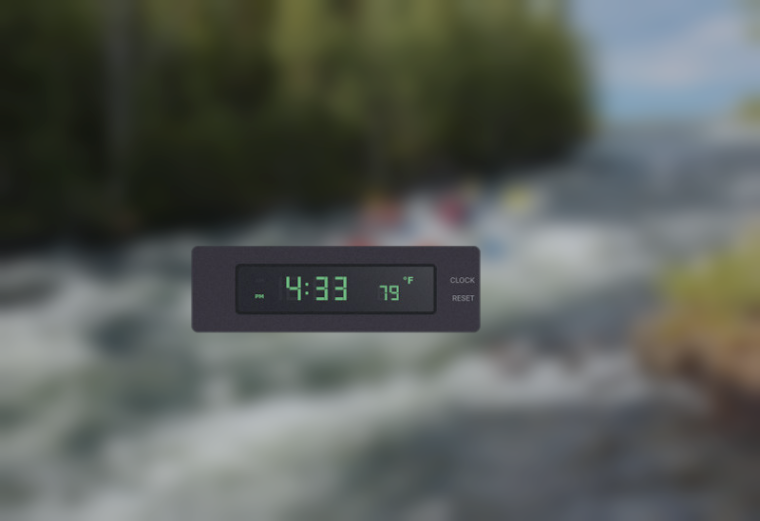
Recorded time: 4:33
